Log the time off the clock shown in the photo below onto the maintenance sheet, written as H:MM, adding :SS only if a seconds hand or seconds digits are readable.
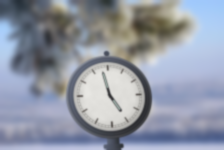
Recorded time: 4:58
